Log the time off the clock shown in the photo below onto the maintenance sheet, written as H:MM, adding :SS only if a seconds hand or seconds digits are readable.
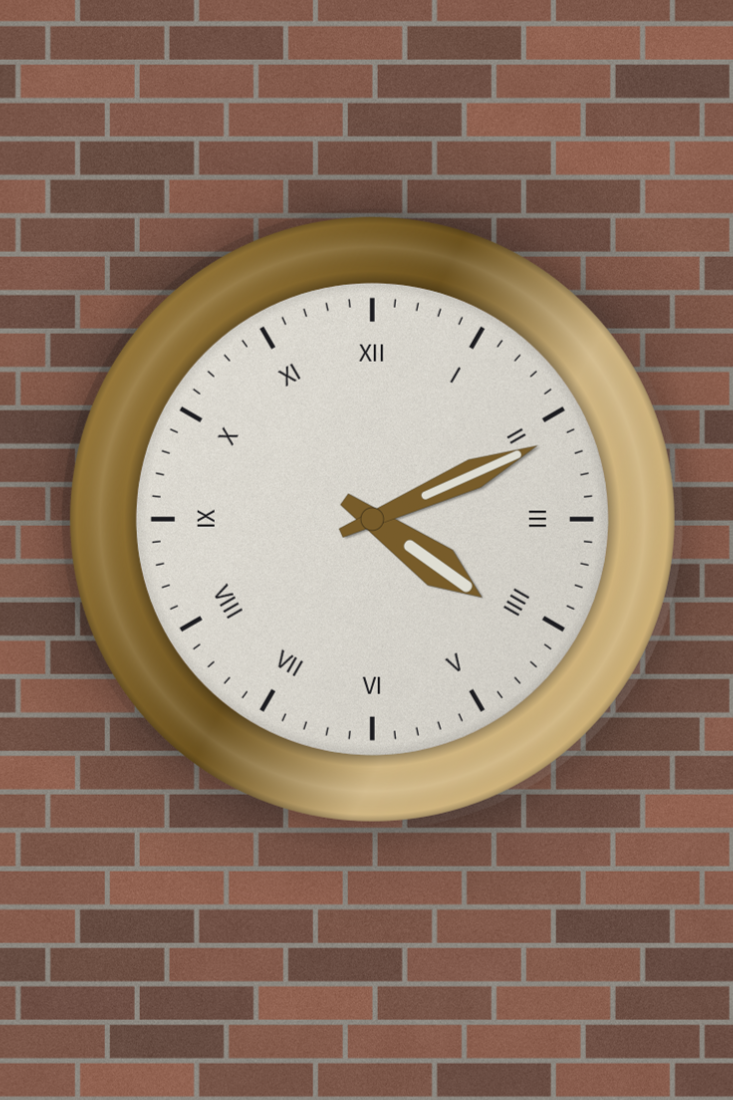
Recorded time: 4:11
